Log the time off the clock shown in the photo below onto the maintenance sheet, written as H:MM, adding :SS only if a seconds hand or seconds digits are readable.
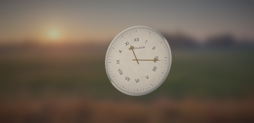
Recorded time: 11:16
